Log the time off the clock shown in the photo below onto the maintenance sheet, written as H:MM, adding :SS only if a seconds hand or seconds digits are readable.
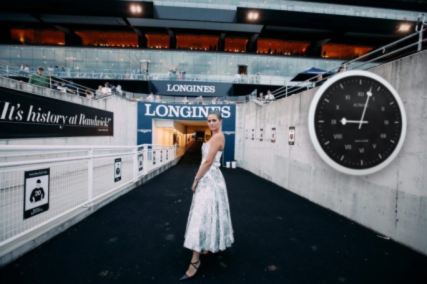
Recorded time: 9:03
